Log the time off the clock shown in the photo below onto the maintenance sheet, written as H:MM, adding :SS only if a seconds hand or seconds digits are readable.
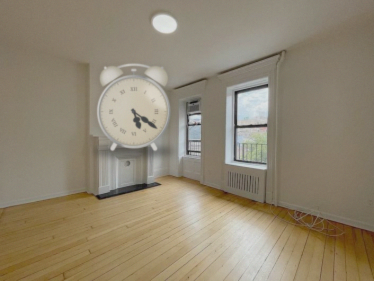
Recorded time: 5:21
